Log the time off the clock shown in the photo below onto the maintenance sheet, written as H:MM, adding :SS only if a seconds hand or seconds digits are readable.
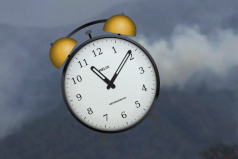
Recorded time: 11:09
